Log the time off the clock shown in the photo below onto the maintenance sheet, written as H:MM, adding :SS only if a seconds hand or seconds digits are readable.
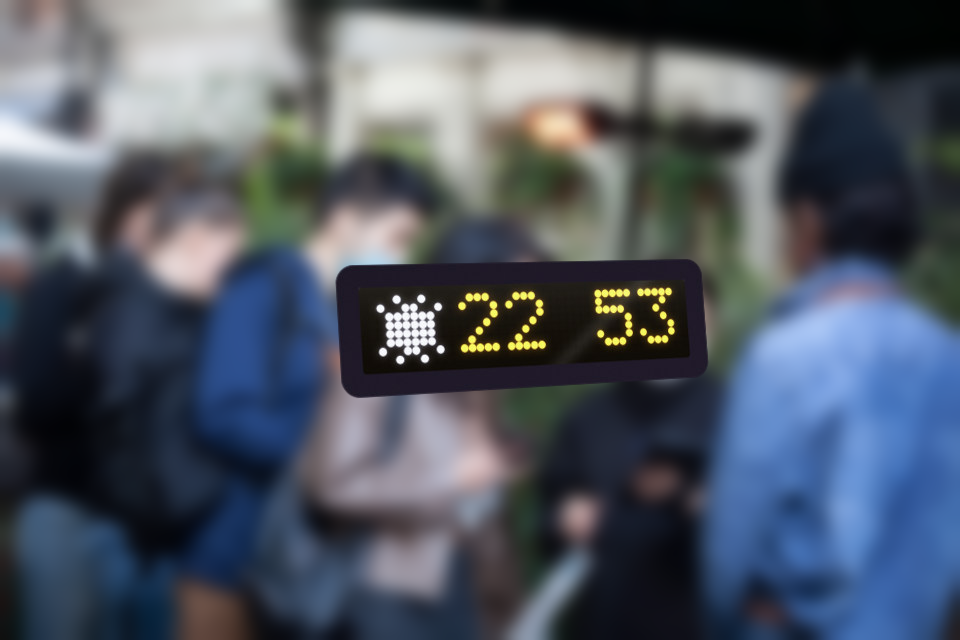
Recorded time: 22:53
